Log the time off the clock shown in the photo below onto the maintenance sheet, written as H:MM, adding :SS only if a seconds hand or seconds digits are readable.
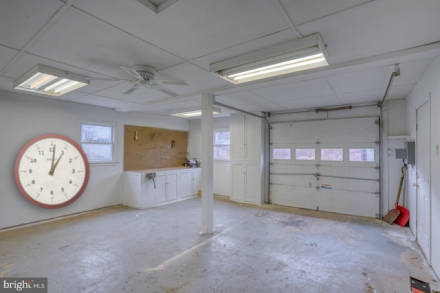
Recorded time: 1:01
